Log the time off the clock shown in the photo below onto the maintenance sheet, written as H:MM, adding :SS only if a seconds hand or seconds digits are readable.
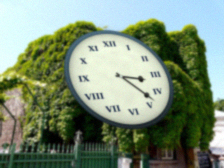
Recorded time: 3:23
